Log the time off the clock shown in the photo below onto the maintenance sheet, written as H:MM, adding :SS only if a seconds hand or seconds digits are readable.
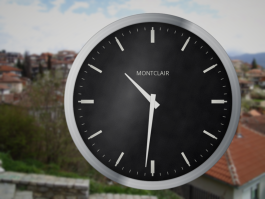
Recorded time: 10:31
